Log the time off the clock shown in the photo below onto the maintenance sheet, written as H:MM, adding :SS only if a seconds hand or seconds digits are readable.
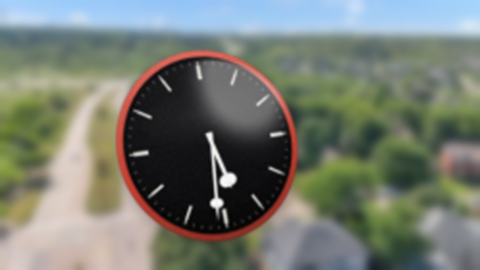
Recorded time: 5:31
